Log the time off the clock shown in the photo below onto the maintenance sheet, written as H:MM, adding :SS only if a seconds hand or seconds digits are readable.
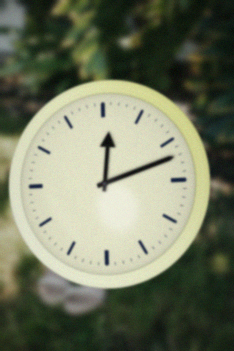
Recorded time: 12:12
